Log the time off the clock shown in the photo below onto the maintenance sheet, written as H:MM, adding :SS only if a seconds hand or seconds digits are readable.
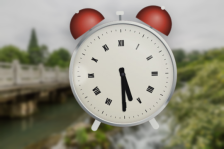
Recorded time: 5:30
